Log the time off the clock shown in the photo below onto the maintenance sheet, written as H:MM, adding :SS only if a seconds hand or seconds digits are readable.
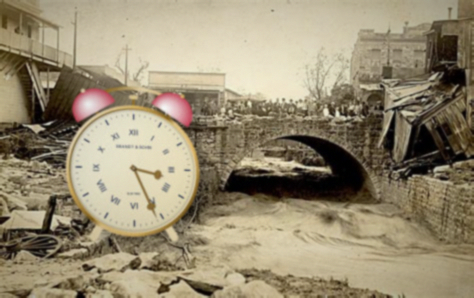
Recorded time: 3:26
